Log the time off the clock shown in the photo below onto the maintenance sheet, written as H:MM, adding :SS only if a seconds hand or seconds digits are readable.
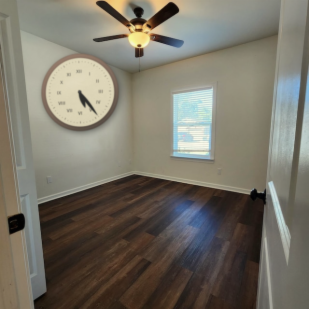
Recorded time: 5:24
